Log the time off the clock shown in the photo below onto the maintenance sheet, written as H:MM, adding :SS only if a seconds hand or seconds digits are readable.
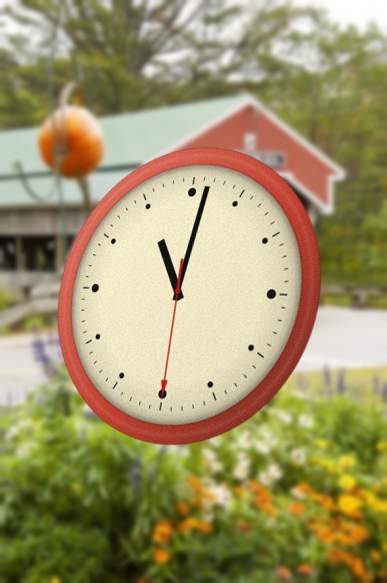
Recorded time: 11:01:30
